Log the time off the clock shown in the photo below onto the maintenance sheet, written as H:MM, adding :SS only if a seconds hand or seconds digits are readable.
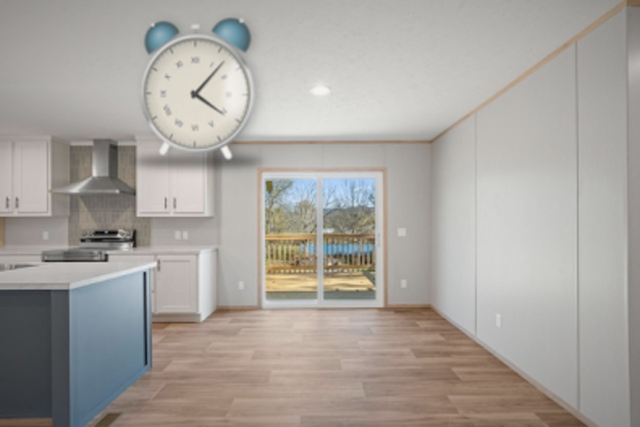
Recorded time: 4:07
